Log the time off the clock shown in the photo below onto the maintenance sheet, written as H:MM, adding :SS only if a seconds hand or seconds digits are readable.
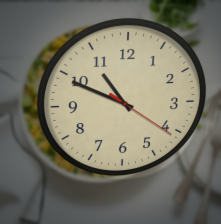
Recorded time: 10:49:21
